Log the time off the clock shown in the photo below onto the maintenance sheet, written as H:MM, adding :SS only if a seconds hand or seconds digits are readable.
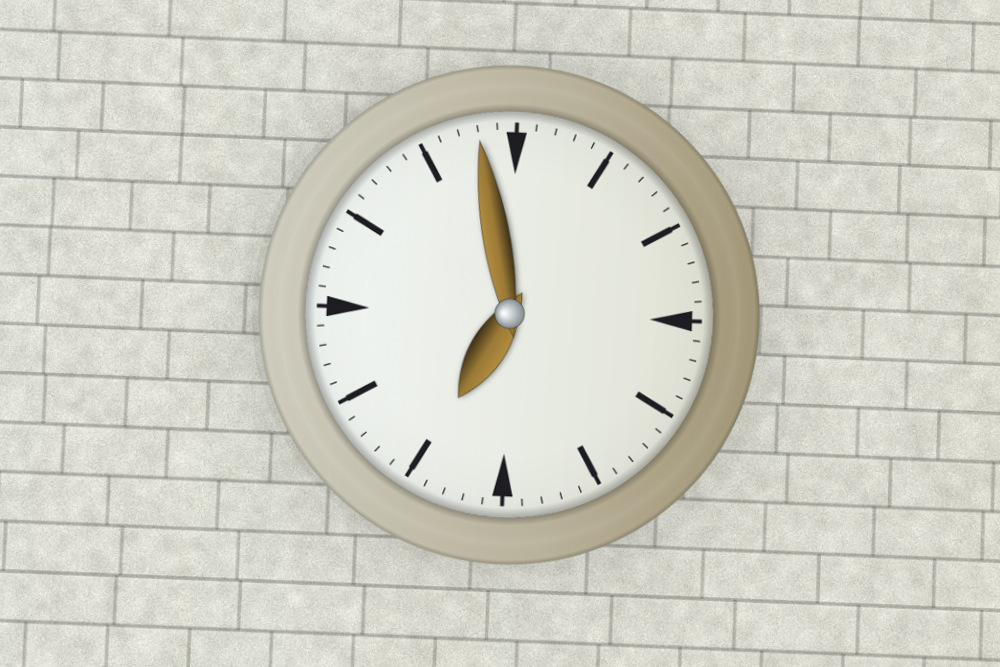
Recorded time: 6:58
